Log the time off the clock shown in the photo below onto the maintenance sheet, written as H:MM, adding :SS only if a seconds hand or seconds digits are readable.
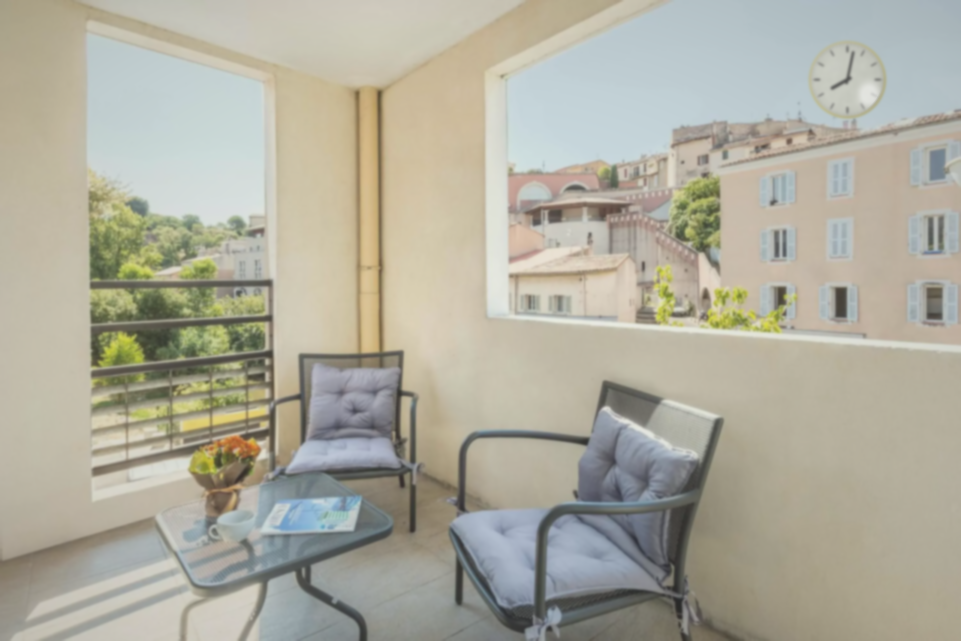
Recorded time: 8:02
